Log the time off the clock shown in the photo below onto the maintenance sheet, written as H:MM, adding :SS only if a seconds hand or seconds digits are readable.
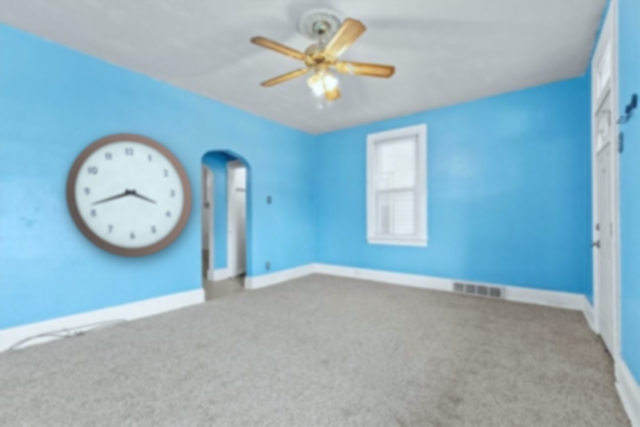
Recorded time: 3:42
